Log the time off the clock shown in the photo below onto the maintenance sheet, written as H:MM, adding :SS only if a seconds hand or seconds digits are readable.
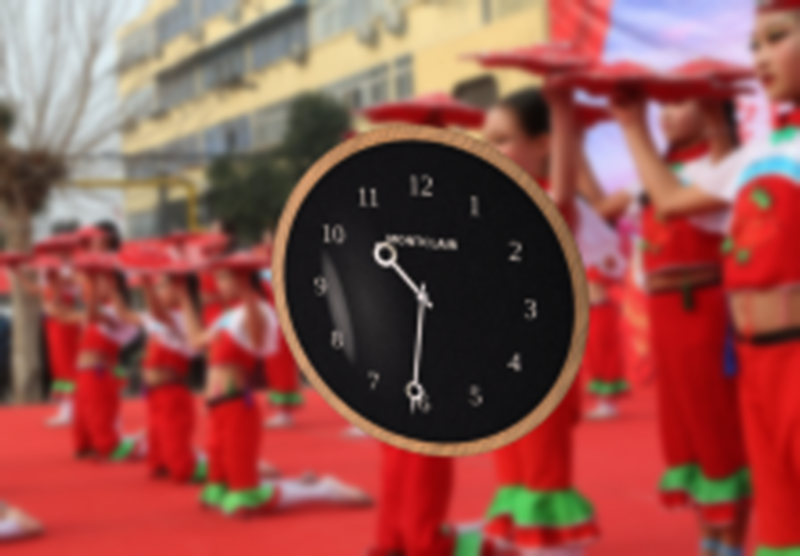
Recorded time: 10:31
